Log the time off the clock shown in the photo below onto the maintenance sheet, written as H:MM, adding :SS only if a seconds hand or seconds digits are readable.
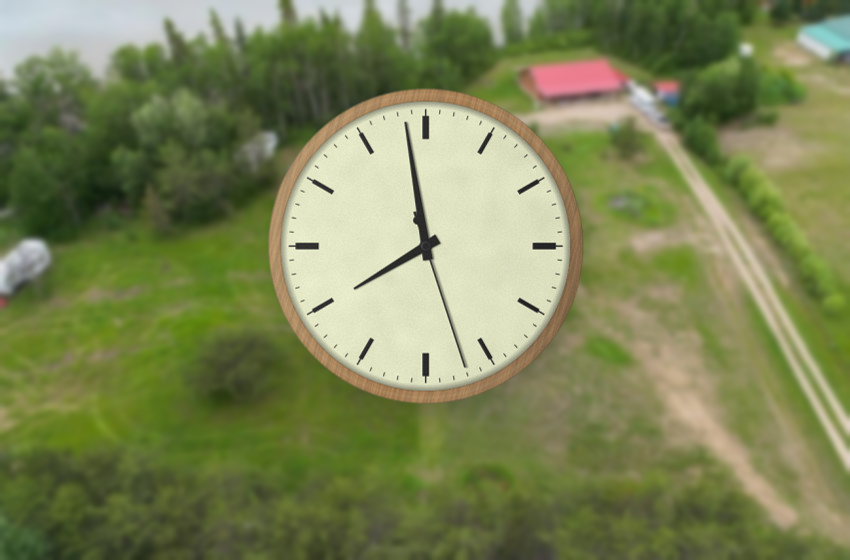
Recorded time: 7:58:27
